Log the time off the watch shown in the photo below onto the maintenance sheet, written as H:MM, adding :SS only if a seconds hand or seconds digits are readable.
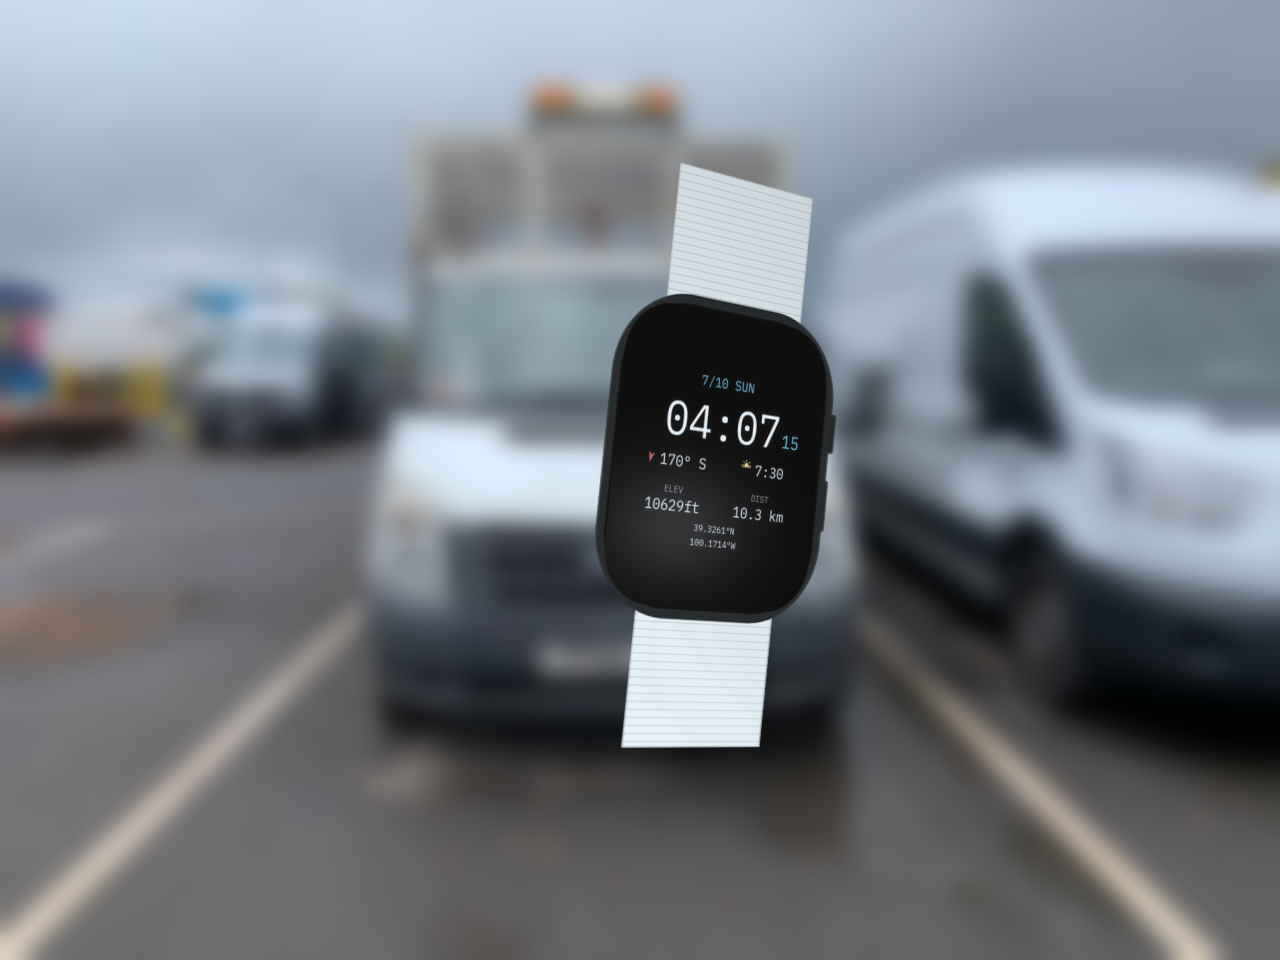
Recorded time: 4:07:15
